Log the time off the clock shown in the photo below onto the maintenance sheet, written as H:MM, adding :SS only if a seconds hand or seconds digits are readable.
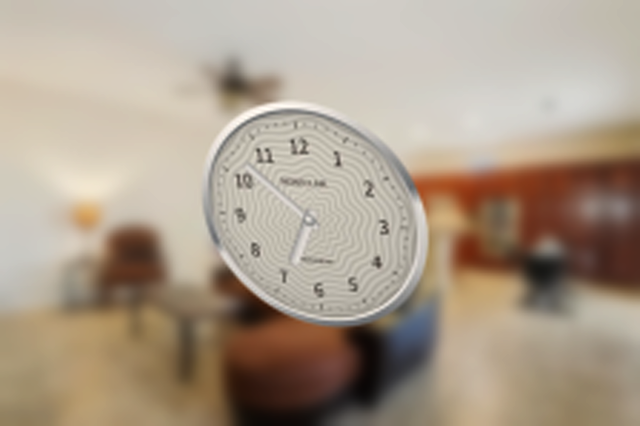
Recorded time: 6:52
